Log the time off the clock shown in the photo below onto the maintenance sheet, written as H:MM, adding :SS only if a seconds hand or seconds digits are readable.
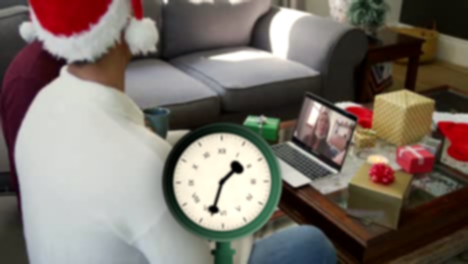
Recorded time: 1:33
